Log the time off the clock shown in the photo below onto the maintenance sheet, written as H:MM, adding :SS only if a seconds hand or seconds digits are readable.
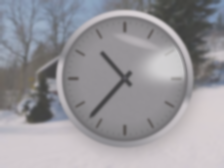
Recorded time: 10:37
